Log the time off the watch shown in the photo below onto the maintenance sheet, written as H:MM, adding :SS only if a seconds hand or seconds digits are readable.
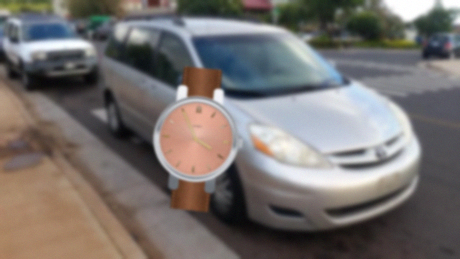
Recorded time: 3:55
